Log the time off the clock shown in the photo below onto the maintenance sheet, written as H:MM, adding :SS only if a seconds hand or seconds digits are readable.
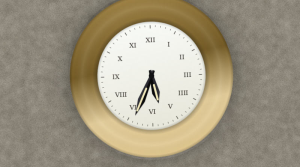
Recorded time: 5:34
